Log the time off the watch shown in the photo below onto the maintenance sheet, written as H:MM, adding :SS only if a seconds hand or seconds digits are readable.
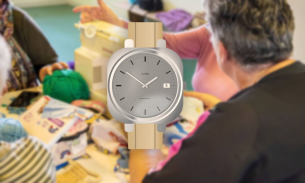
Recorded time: 1:51
